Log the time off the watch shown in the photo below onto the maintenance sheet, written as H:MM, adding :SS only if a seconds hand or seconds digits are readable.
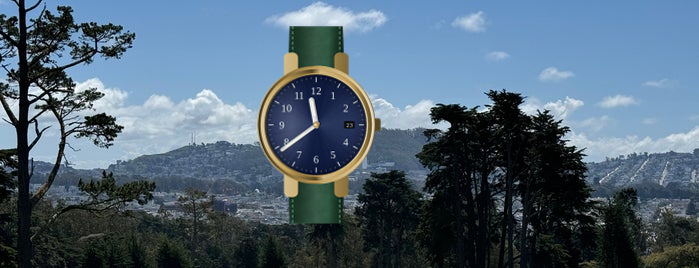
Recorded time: 11:39
